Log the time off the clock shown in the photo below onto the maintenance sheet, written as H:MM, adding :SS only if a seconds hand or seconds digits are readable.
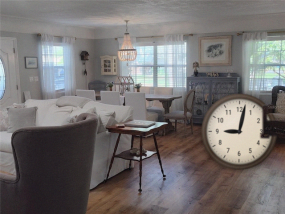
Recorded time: 9:02
